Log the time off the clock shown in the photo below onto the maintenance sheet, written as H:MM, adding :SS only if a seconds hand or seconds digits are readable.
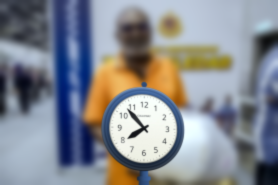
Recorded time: 7:53
